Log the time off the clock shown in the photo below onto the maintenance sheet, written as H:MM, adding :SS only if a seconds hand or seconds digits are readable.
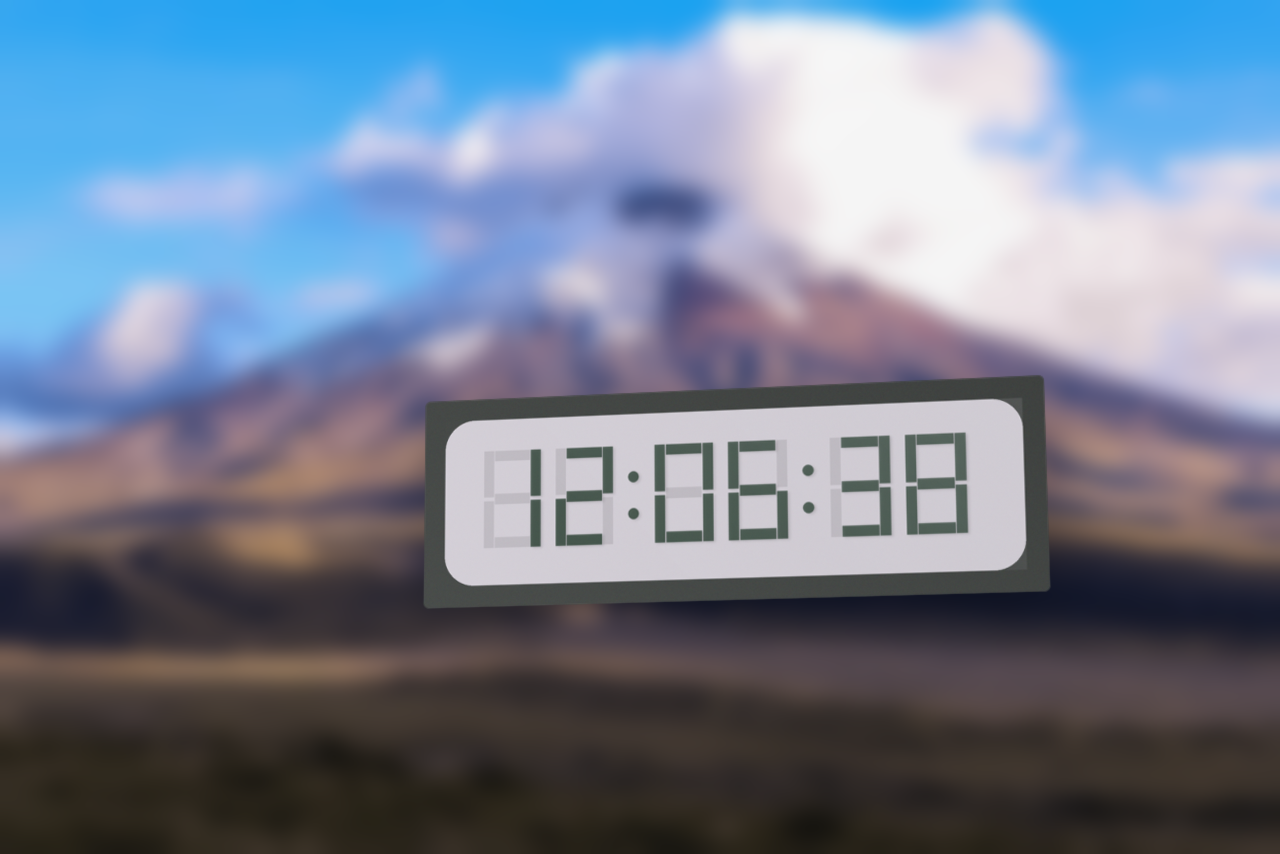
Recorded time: 12:06:38
